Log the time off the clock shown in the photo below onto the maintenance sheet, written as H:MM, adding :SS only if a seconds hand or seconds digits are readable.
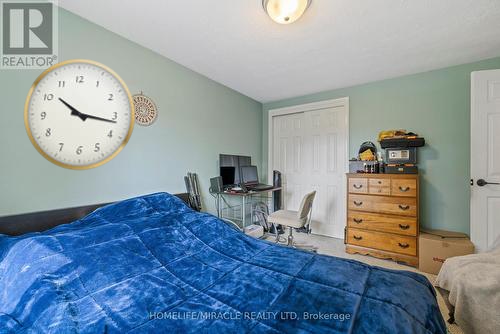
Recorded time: 10:17
